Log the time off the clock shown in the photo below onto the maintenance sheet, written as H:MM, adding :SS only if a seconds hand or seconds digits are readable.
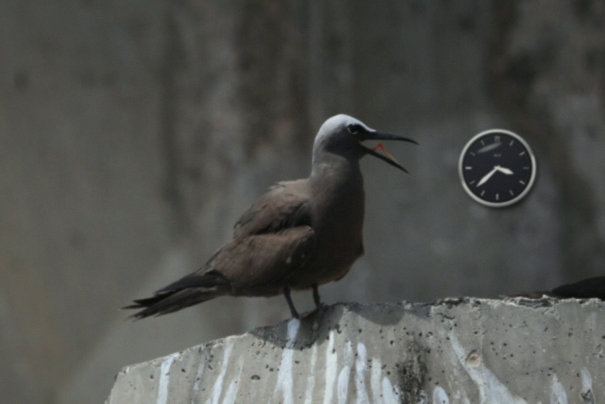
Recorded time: 3:38
